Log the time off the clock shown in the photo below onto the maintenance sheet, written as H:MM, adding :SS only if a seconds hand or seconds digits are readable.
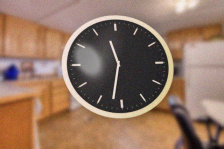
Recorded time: 11:32
